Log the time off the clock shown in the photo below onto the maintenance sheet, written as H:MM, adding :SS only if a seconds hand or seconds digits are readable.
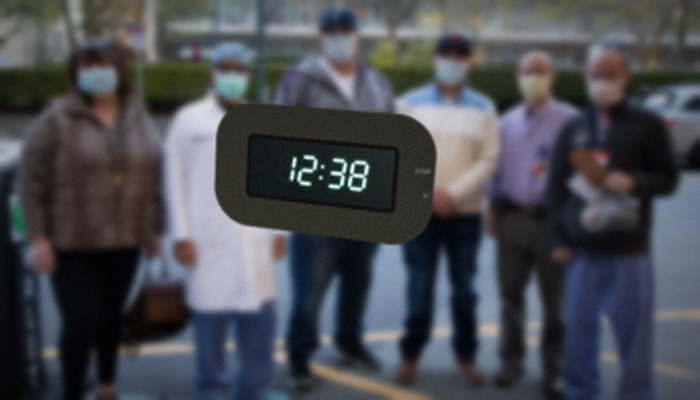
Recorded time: 12:38
